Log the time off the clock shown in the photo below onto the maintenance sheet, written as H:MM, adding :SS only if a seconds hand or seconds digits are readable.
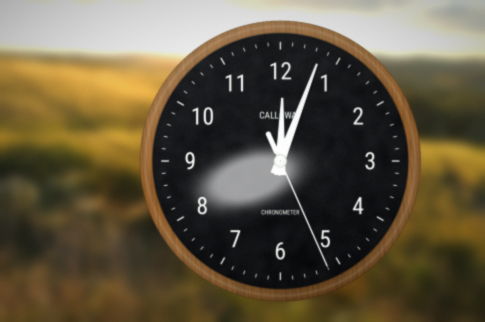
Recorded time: 12:03:26
